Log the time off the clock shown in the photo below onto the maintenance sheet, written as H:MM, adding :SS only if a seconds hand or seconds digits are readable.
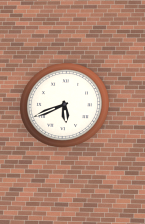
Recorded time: 5:41
